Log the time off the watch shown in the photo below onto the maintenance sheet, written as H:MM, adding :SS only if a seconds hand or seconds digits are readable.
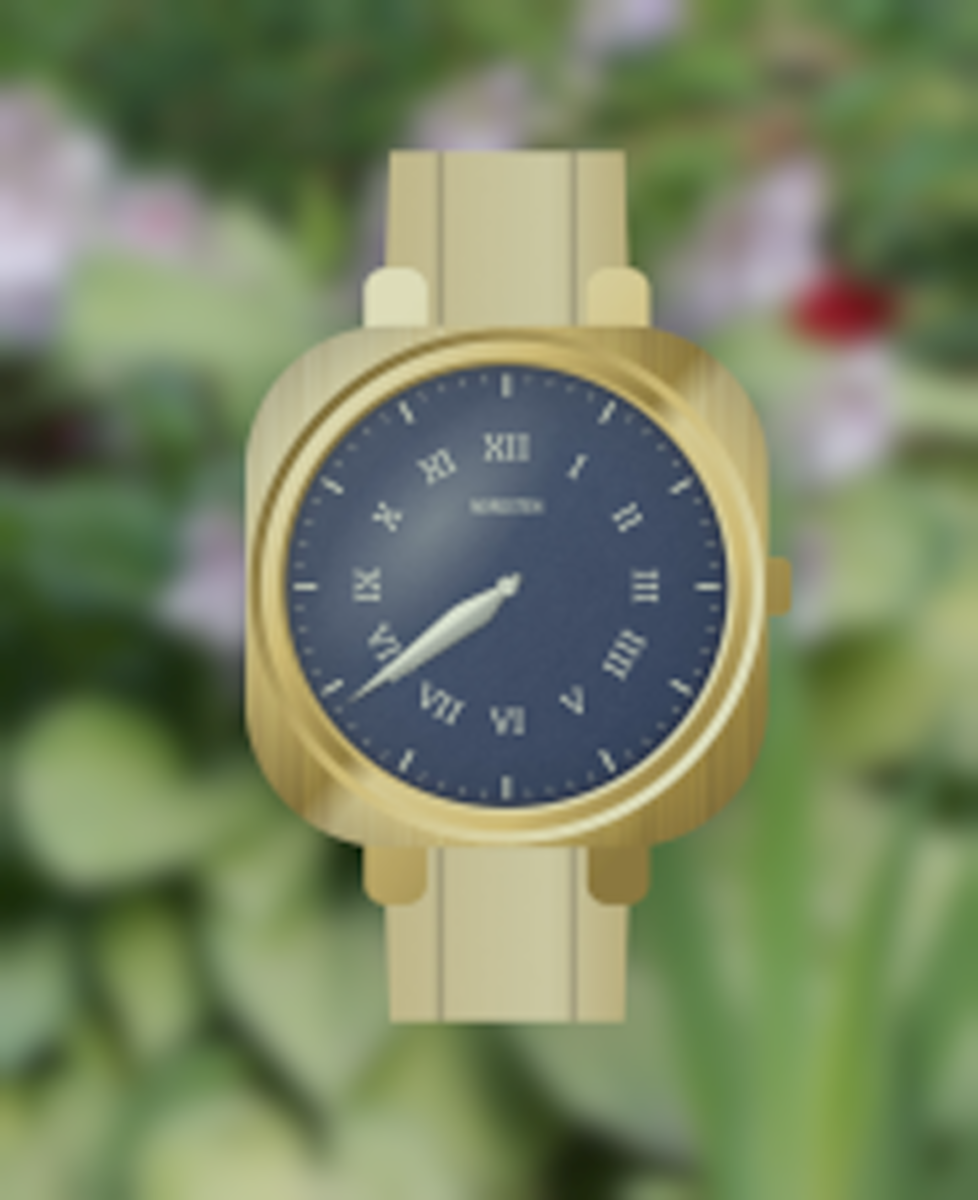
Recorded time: 7:39
